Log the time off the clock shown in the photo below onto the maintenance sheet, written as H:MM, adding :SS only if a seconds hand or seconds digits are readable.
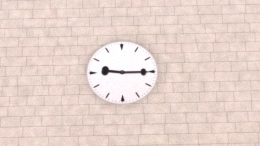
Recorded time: 9:15
